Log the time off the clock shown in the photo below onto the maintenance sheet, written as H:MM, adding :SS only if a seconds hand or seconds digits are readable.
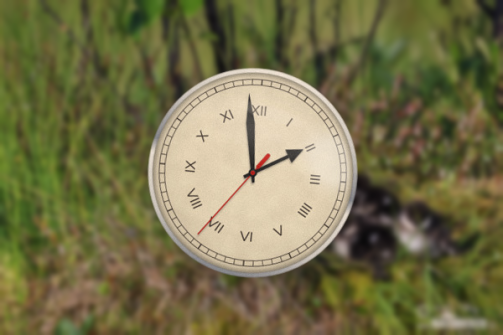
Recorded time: 1:58:36
